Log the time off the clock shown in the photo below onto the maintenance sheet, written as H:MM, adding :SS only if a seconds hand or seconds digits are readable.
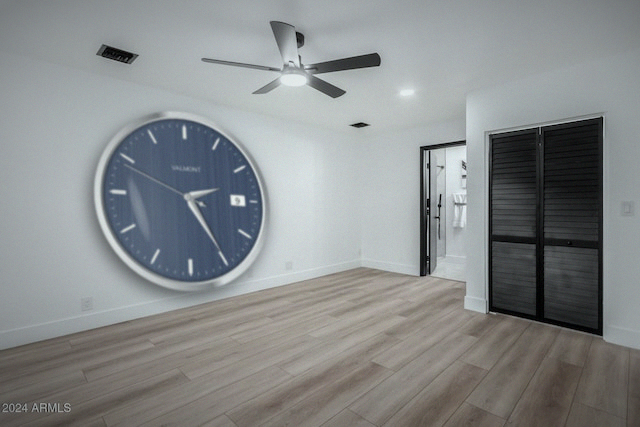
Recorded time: 2:24:49
